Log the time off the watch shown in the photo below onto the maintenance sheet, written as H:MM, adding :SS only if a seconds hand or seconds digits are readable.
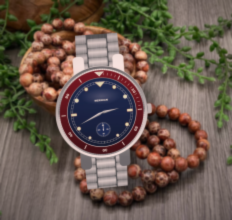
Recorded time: 2:41
